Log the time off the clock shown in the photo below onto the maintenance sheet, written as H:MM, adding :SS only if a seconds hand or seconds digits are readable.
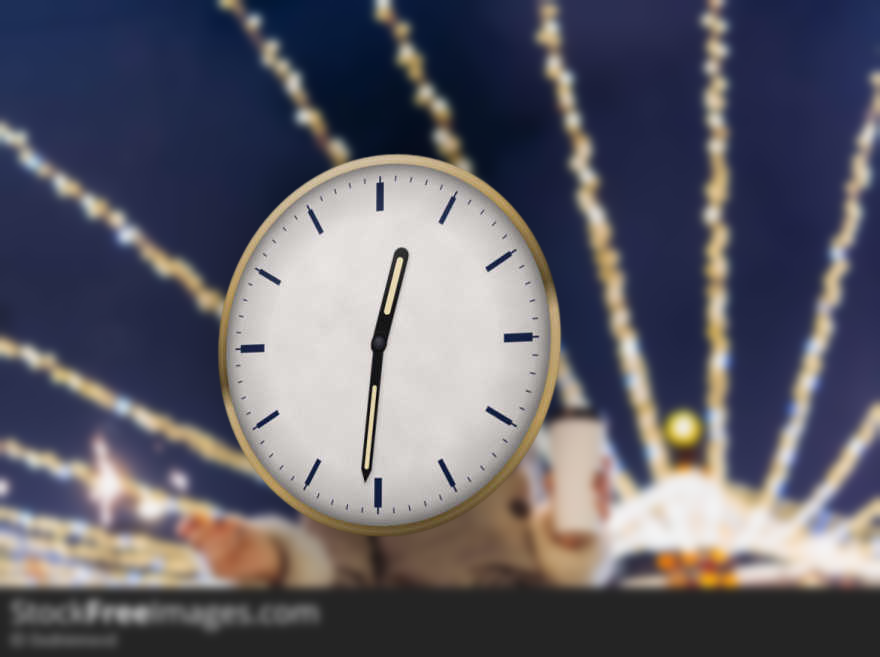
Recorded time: 12:31
